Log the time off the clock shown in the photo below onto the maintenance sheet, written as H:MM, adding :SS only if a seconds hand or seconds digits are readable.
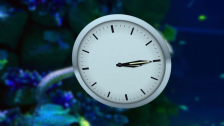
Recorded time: 3:15
